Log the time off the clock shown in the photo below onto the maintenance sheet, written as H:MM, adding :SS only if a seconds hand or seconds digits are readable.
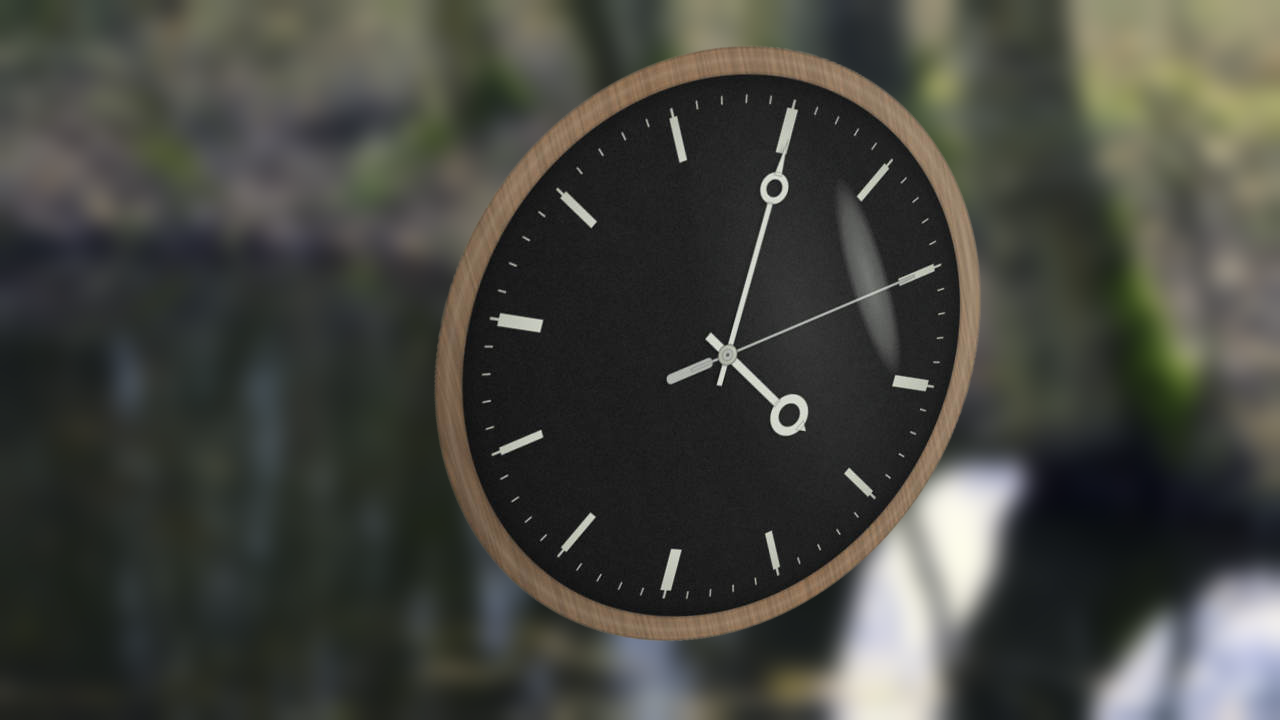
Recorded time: 4:00:10
